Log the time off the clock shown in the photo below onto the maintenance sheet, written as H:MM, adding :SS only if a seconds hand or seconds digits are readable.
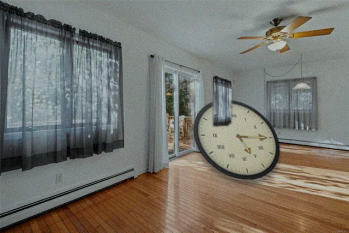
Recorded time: 5:15
